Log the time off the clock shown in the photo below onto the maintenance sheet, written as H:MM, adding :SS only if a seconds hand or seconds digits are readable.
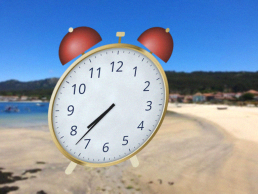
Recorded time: 7:37
